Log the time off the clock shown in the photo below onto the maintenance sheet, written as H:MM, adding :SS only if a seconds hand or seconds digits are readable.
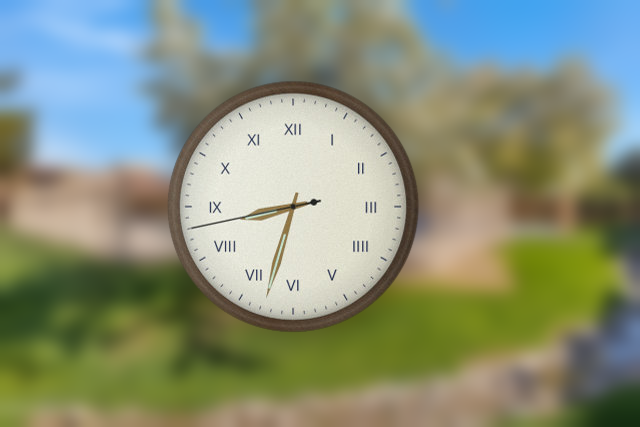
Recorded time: 8:32:43
